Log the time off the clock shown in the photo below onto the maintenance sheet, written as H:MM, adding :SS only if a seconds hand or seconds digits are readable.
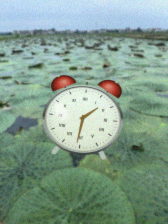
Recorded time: 1:31
